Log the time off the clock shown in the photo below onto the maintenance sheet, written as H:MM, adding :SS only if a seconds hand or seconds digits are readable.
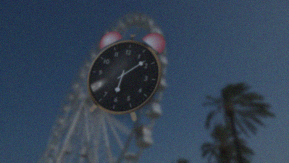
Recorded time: 6:08
